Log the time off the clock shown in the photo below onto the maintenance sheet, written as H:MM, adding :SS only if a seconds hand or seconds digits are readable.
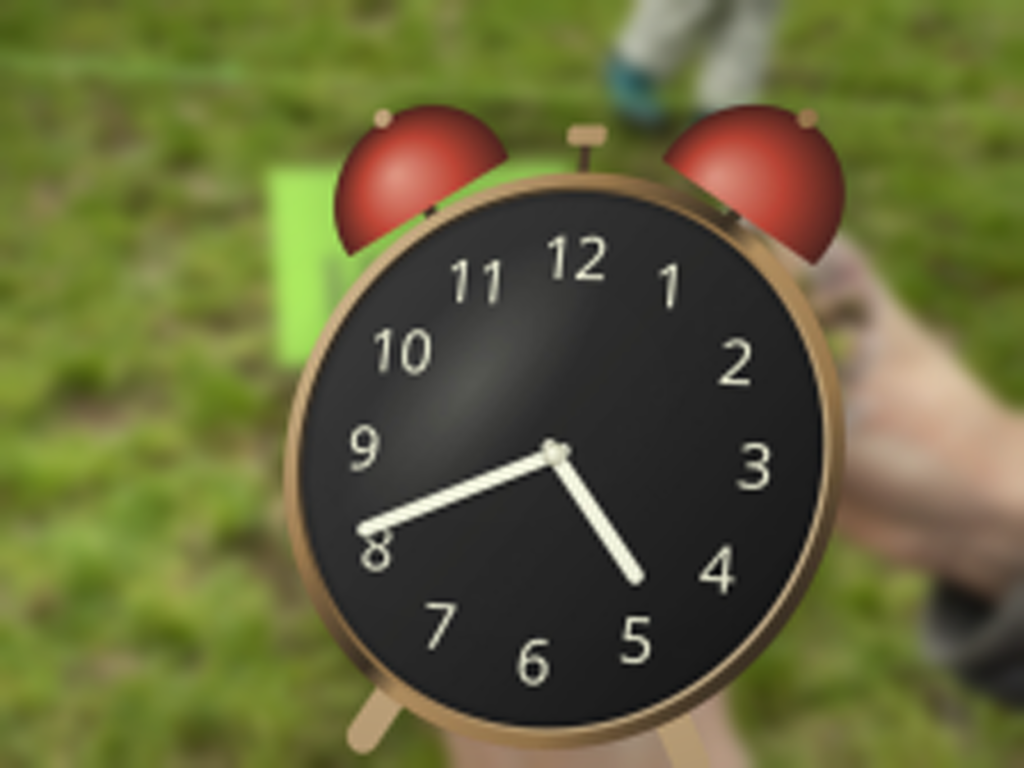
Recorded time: 4:41
